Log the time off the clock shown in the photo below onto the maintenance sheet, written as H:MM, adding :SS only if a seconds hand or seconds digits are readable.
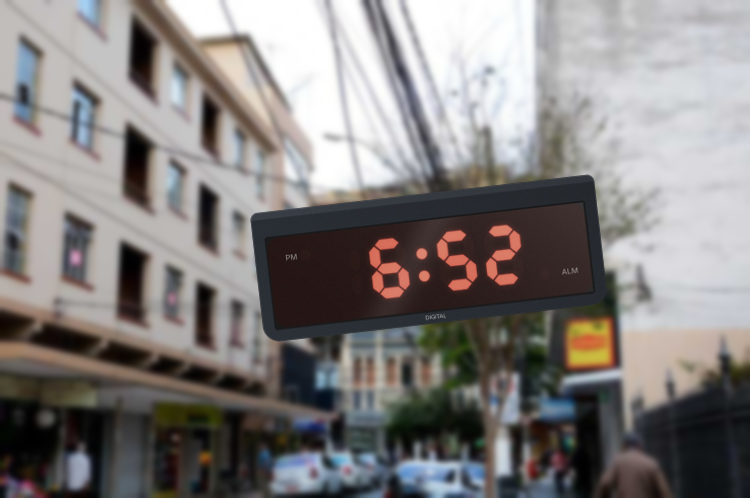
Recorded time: 6:52
